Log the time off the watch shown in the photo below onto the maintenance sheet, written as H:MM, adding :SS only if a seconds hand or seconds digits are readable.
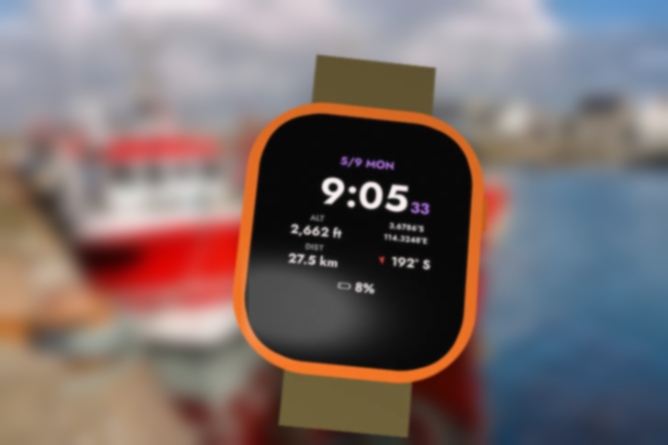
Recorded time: 9:05:33
